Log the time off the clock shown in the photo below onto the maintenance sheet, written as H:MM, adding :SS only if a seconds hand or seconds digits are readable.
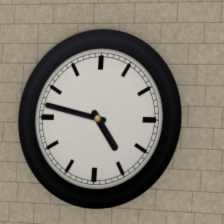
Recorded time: 4:47
